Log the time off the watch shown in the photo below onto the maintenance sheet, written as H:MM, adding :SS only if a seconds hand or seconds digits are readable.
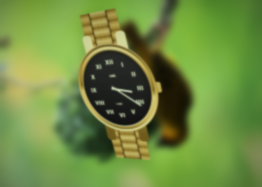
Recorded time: 3:21
